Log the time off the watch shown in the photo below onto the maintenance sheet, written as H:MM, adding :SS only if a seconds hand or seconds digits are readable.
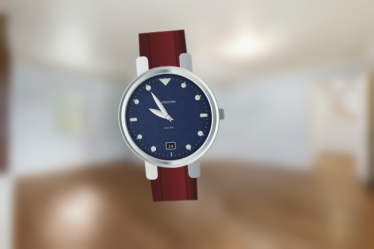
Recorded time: 9:55
